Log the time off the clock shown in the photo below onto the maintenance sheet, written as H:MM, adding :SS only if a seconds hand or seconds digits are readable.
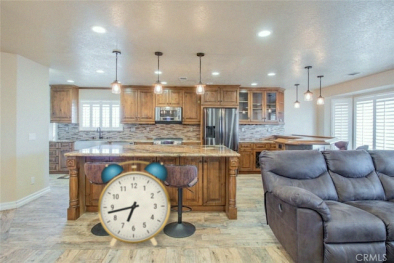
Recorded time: 6:43
